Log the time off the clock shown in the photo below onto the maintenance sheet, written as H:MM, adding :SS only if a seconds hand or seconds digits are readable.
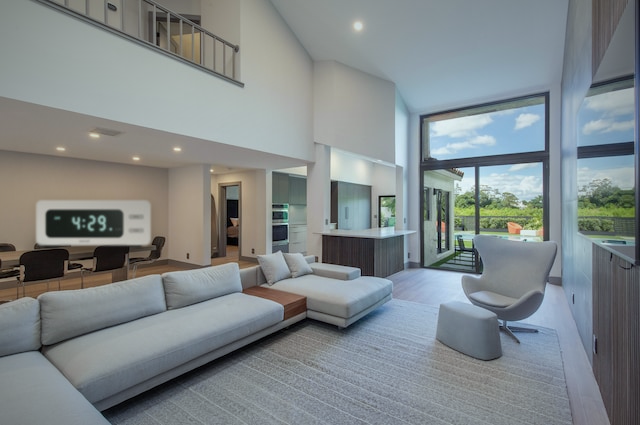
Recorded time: 4:29
